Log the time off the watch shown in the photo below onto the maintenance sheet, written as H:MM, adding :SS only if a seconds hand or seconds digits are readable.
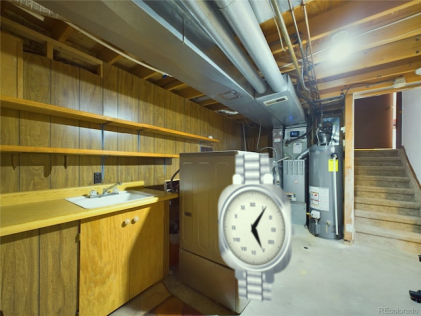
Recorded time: 5:06
